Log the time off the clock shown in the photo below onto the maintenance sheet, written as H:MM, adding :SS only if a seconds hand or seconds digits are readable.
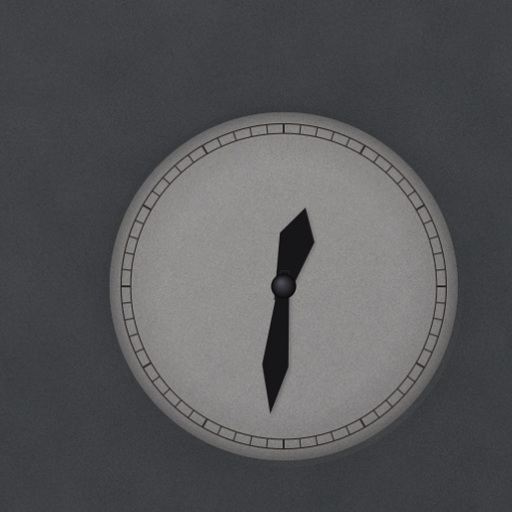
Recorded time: 12:31
